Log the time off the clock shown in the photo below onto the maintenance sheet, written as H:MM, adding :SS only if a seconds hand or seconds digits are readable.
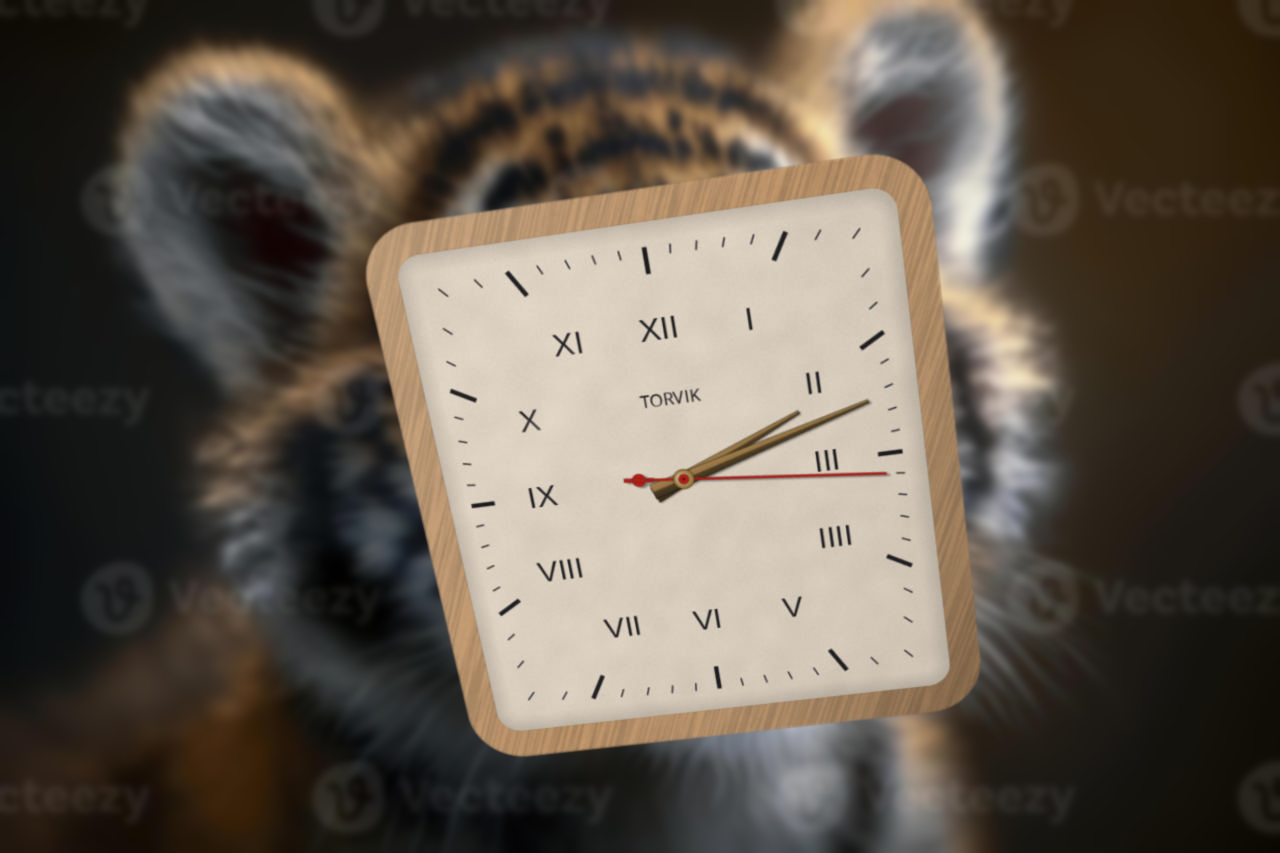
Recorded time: 2:12:16
